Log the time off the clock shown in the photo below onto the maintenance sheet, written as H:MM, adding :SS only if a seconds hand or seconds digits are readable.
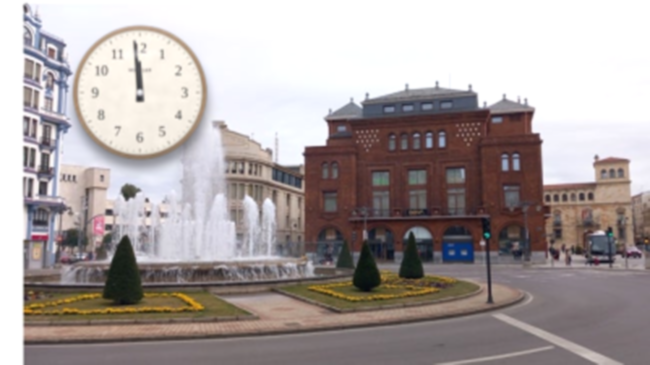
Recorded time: 11:59
